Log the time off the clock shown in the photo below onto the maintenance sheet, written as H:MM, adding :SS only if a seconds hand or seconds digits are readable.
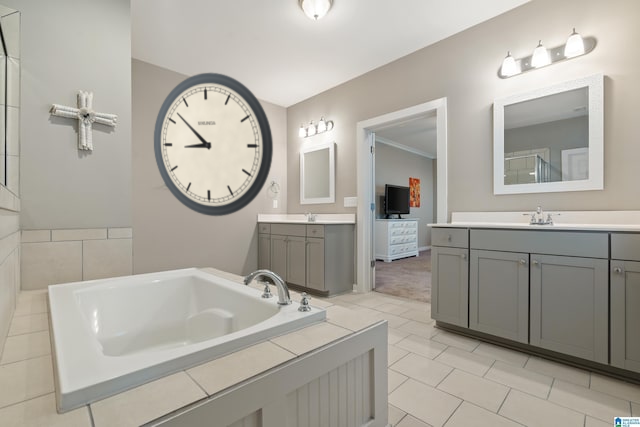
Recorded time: 8:52
